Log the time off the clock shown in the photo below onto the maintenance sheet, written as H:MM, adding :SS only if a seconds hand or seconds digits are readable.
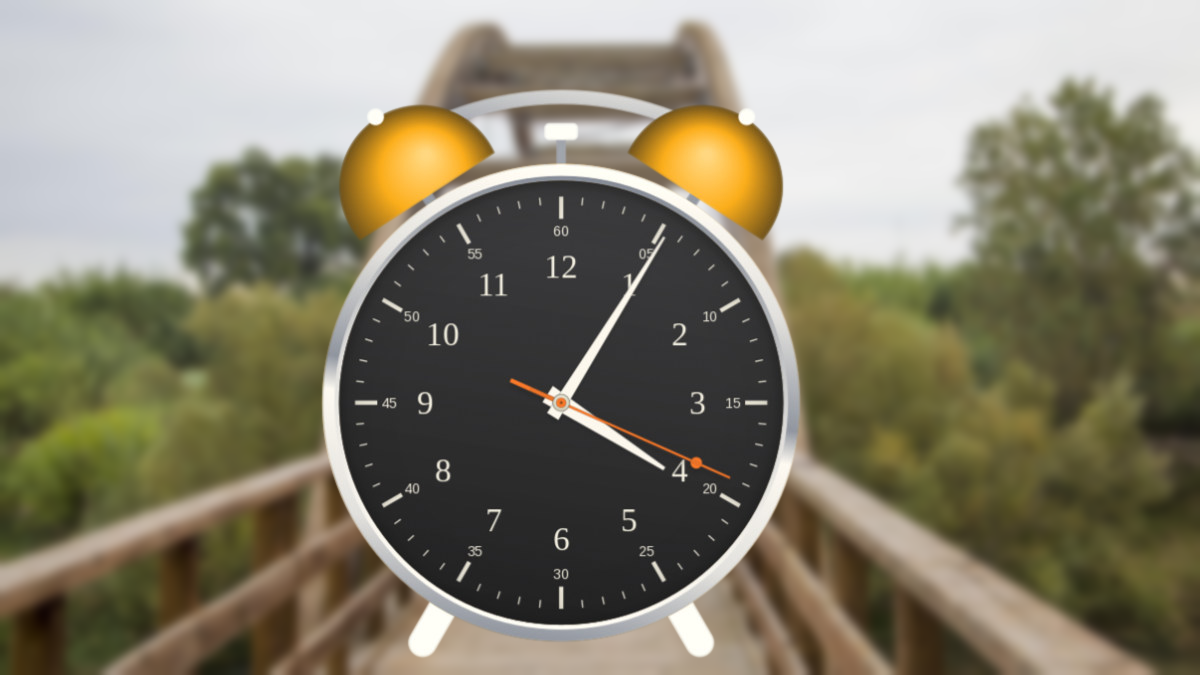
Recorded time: 4:05:19
